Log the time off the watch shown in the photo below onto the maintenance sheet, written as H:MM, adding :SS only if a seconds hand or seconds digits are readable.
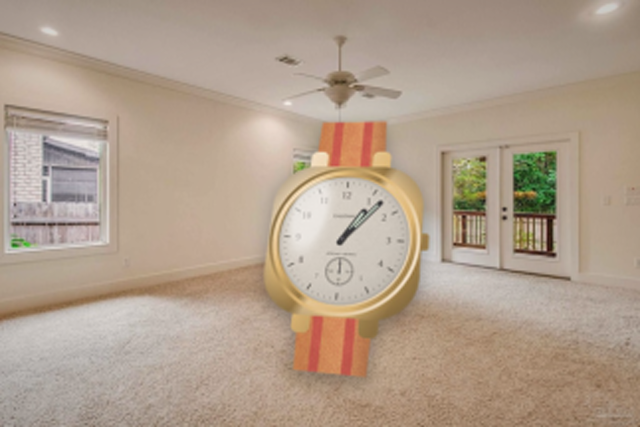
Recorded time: 1:07
